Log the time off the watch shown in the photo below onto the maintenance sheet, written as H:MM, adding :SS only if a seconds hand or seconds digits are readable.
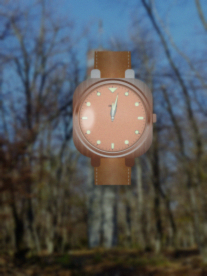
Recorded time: 12:02
